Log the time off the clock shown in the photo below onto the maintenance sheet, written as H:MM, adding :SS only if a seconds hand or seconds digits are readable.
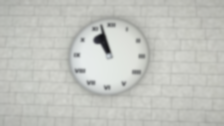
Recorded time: 10:57
